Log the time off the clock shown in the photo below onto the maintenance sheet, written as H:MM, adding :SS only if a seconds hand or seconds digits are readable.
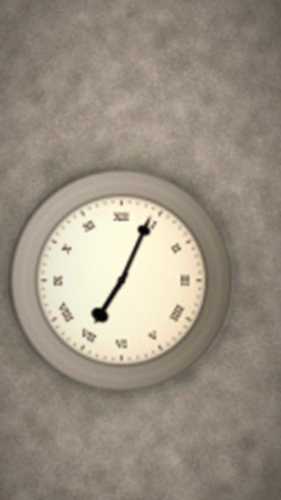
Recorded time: 7:04
